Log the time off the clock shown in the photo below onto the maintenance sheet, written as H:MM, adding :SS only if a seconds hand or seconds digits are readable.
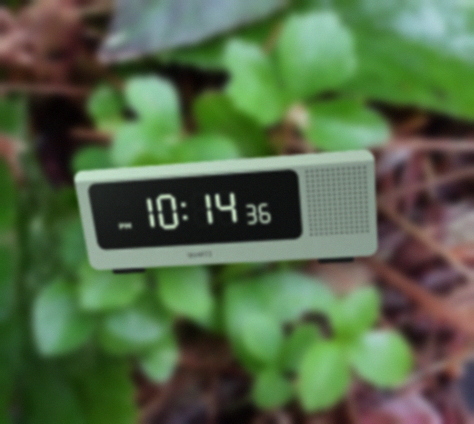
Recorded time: 10:14:36
